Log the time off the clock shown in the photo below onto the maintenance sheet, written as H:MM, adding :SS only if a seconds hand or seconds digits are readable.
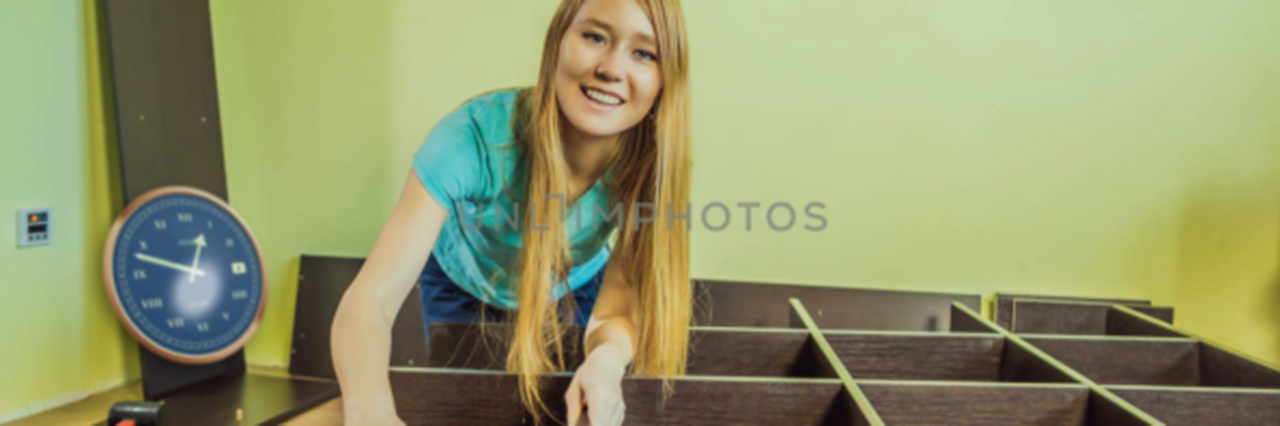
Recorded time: 12:48
